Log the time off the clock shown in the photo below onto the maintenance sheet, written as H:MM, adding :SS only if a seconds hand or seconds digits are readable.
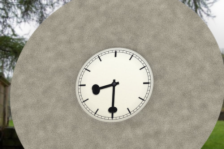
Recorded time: 8:30
